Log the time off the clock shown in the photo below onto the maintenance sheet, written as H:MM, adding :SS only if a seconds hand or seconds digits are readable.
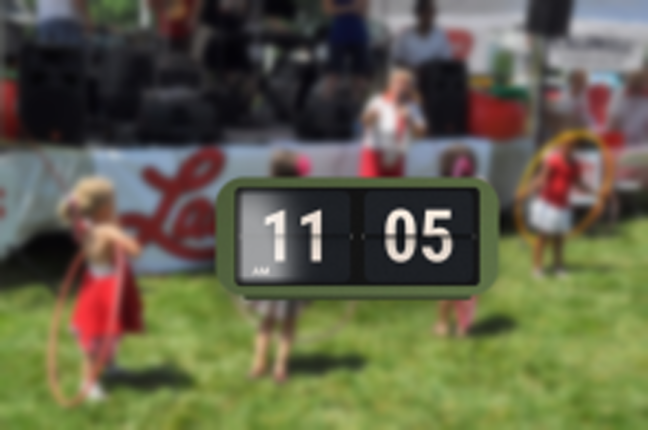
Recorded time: 11:05
